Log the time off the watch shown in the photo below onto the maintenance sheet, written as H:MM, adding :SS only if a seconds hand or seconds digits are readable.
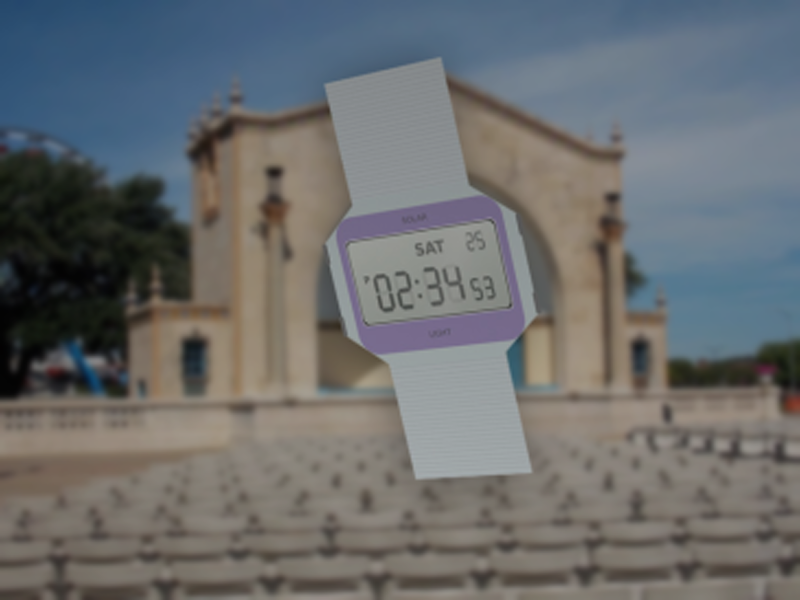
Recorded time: 2:34:53
